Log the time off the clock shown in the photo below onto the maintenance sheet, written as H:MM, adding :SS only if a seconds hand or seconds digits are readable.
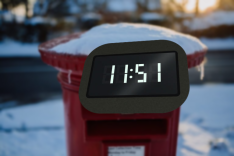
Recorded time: 11:51
